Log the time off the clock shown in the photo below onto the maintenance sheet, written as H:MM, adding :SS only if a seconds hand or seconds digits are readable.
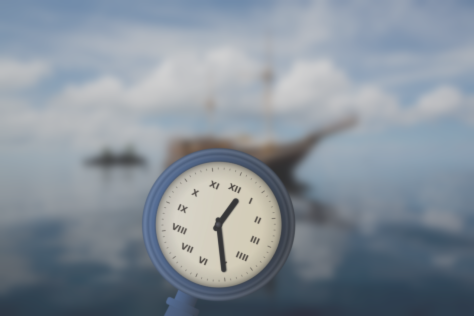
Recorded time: 12:25
